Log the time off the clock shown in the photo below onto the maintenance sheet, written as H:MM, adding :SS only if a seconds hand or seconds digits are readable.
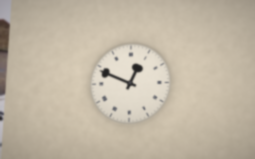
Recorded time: 12:49
